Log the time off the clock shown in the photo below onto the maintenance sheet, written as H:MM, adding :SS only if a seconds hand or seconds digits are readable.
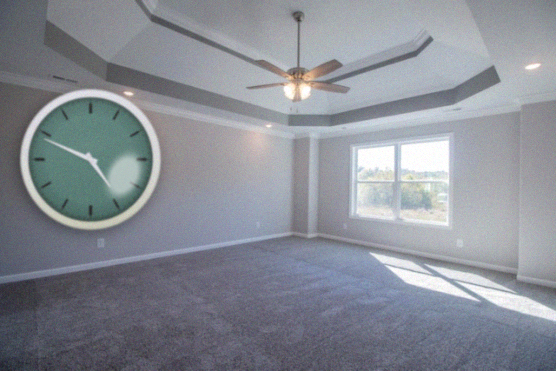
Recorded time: 4:49
